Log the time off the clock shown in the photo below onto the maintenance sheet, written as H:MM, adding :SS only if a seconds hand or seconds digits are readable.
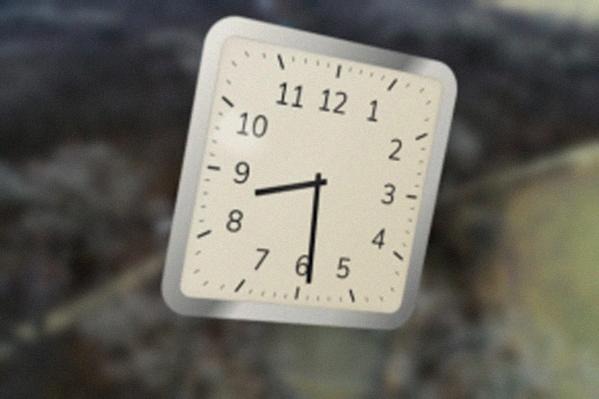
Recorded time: 8:29
